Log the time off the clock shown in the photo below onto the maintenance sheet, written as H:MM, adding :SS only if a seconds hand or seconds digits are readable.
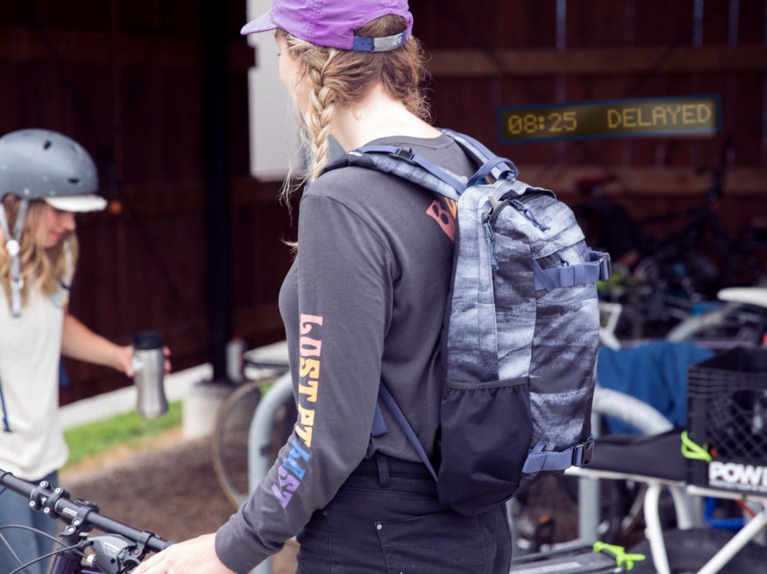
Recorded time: 8:25
